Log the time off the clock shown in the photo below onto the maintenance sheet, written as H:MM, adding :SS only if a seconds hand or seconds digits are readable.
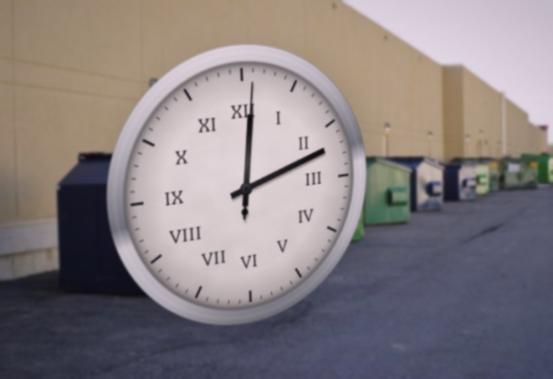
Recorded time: 12:12:01
